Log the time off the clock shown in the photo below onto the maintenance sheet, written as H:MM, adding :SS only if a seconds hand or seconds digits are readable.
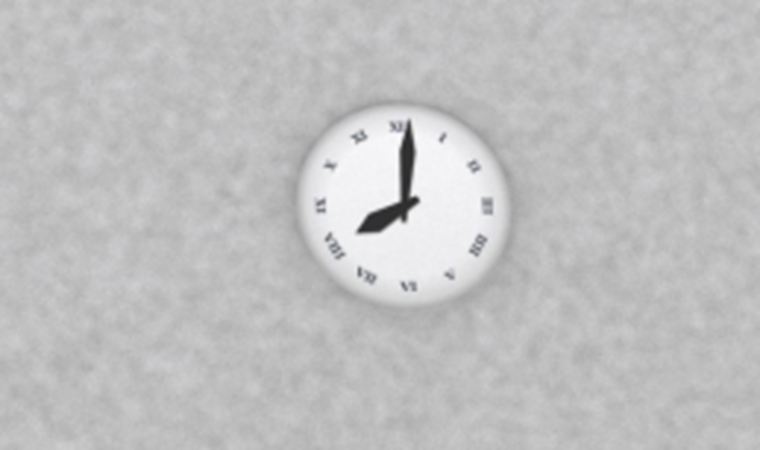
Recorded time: 8:01
